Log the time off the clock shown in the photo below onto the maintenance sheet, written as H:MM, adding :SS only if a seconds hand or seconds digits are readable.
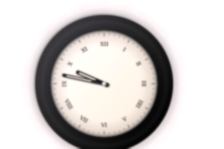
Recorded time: 9:47
